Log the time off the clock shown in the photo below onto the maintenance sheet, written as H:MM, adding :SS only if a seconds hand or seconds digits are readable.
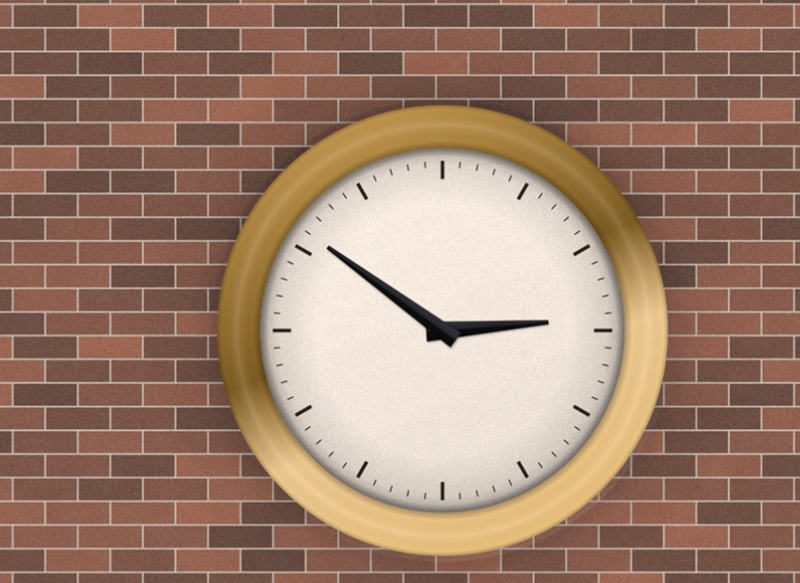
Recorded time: 2:51
